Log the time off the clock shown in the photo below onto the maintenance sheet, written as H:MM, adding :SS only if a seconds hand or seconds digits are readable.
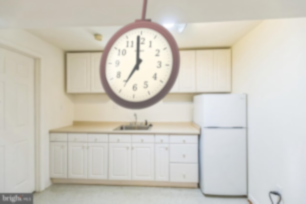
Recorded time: 6:59
